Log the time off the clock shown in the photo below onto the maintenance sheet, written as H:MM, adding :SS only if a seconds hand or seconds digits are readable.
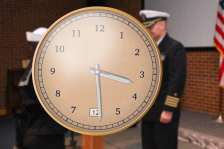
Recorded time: 3:29
